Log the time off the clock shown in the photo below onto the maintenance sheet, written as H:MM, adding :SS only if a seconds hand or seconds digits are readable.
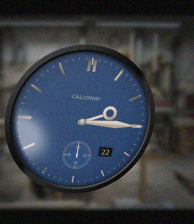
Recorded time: 2:15
